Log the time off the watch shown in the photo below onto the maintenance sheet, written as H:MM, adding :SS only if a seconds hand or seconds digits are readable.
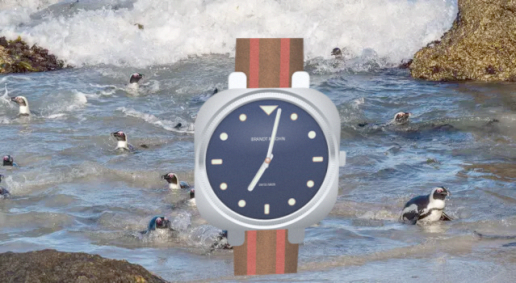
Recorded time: 7:02
